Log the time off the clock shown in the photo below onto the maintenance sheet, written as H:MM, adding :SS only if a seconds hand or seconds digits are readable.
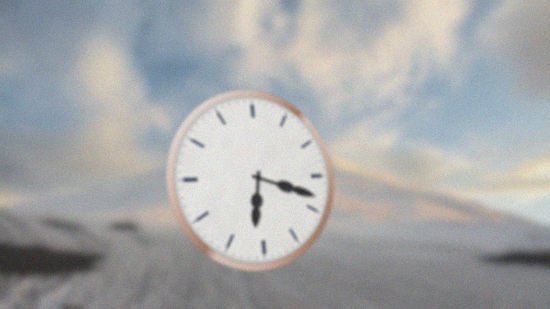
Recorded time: 6:18
